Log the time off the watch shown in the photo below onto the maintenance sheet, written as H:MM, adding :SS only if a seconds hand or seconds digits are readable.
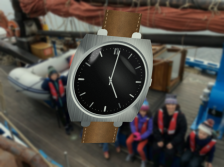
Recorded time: 5:01
